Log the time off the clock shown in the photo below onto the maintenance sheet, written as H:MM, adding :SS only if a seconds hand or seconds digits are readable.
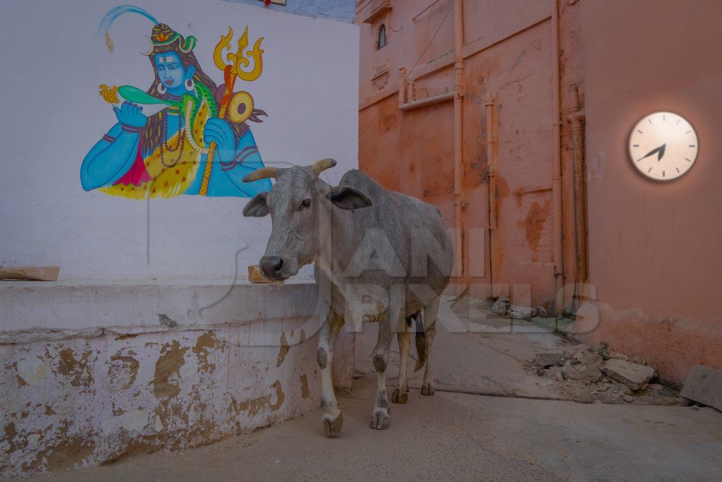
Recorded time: 6:40
